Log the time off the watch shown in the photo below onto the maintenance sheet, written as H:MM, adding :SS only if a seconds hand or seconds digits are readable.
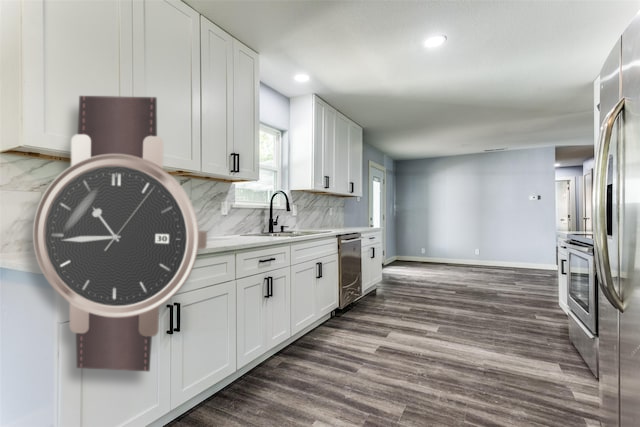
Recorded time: 10:44:06
